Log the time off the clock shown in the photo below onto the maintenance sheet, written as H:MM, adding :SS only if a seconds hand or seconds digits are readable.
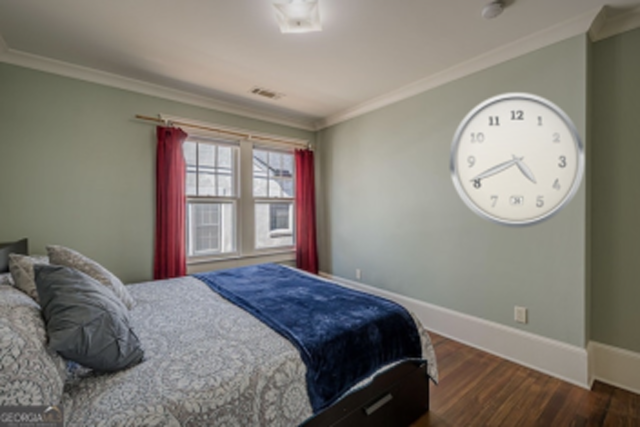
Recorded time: 4:41
